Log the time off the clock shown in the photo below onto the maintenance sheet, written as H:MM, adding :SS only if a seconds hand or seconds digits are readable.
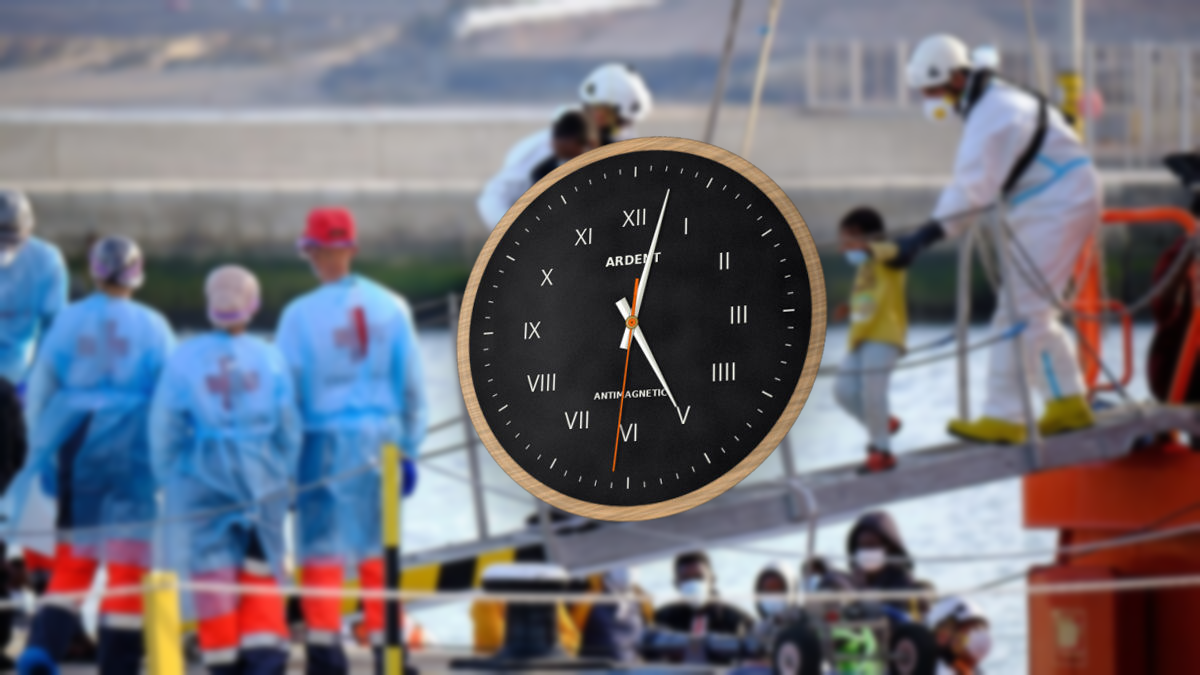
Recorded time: 5:02:31
